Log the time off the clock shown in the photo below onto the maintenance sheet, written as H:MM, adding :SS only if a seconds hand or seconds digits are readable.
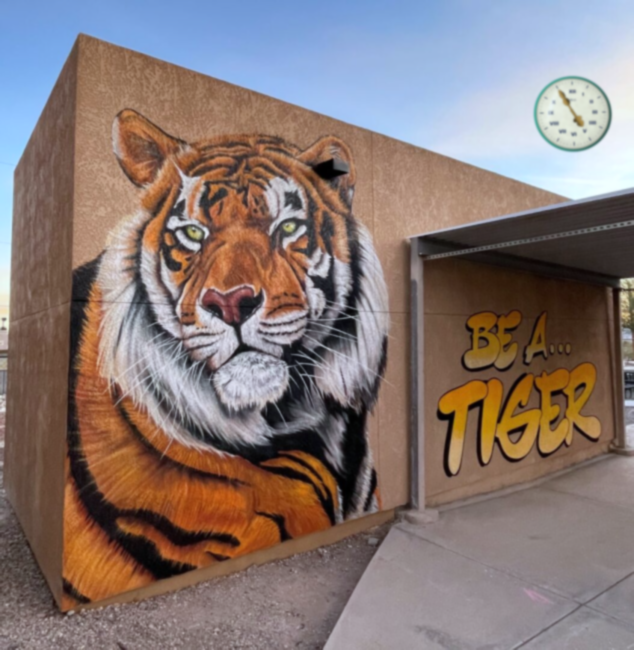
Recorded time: 4:55
